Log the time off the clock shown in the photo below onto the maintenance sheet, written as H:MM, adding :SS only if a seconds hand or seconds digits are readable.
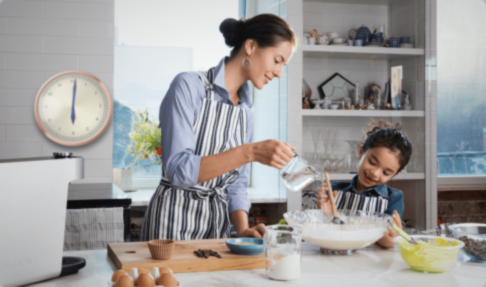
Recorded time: 6:01
